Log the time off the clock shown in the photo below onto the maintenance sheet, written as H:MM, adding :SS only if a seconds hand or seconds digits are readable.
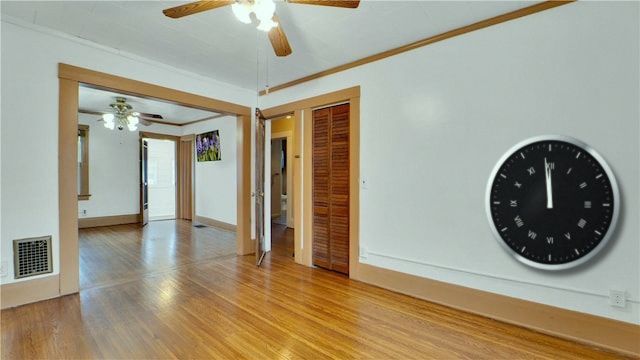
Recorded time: 11:59
